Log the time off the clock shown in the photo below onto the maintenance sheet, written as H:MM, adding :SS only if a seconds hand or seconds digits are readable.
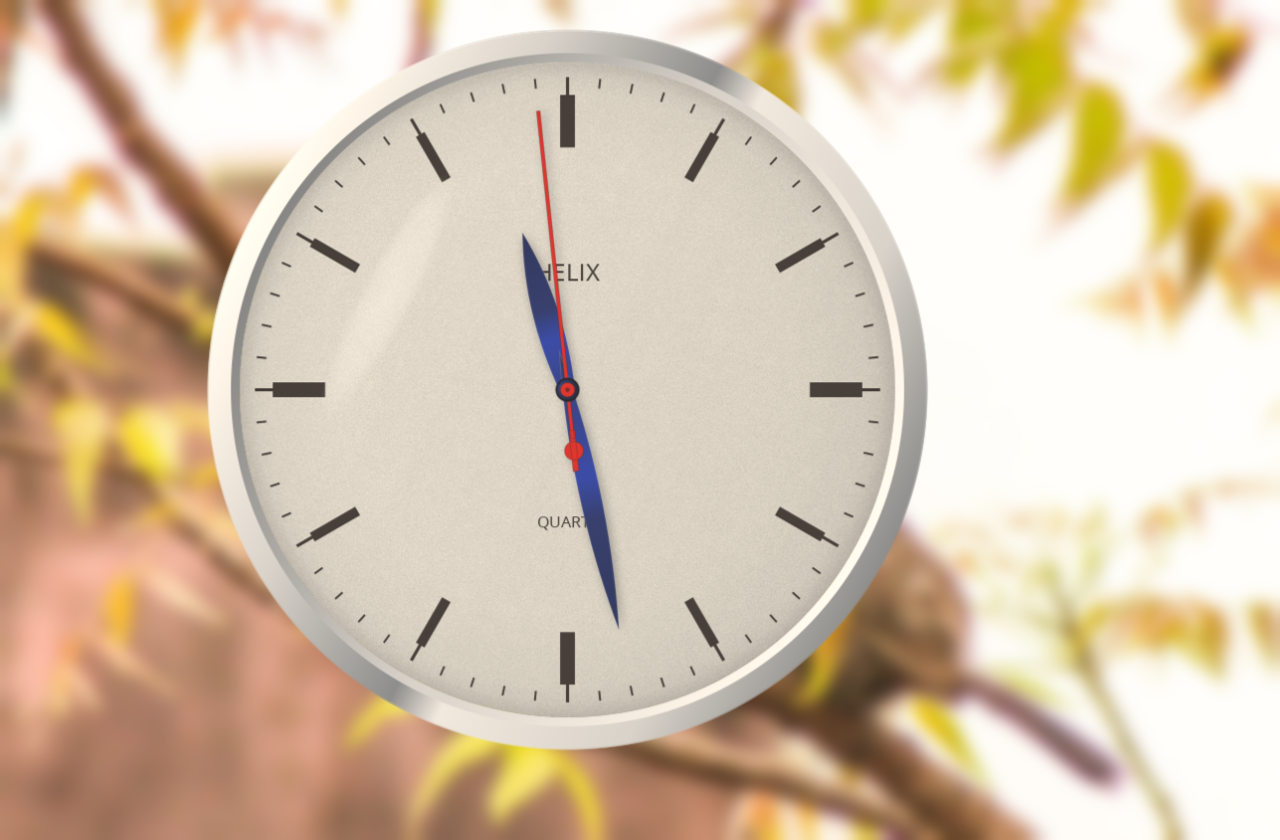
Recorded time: 11:27:59
